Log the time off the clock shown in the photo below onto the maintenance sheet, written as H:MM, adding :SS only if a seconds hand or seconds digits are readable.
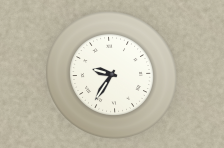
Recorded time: 9:36
